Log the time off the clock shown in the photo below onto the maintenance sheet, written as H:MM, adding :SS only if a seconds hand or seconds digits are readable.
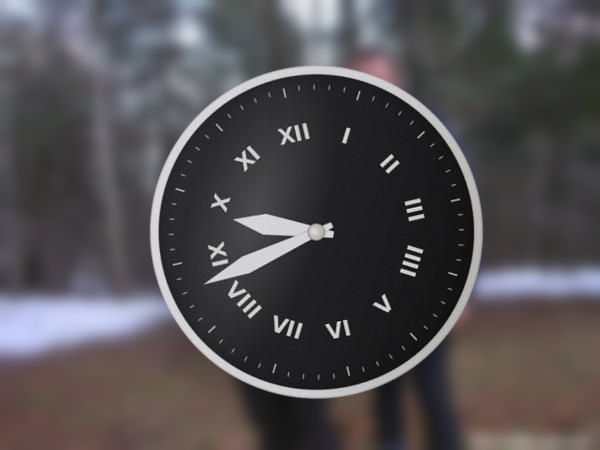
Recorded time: 9:43
